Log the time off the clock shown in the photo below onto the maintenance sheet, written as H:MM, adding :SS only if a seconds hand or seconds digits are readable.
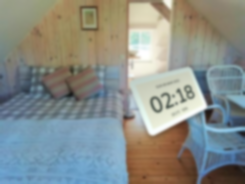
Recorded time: 2:18
